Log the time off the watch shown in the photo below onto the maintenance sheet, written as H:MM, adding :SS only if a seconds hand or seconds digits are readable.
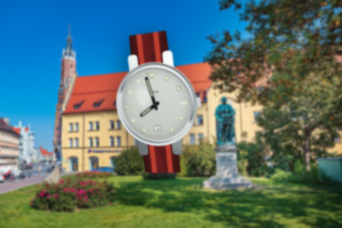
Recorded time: 7:58
